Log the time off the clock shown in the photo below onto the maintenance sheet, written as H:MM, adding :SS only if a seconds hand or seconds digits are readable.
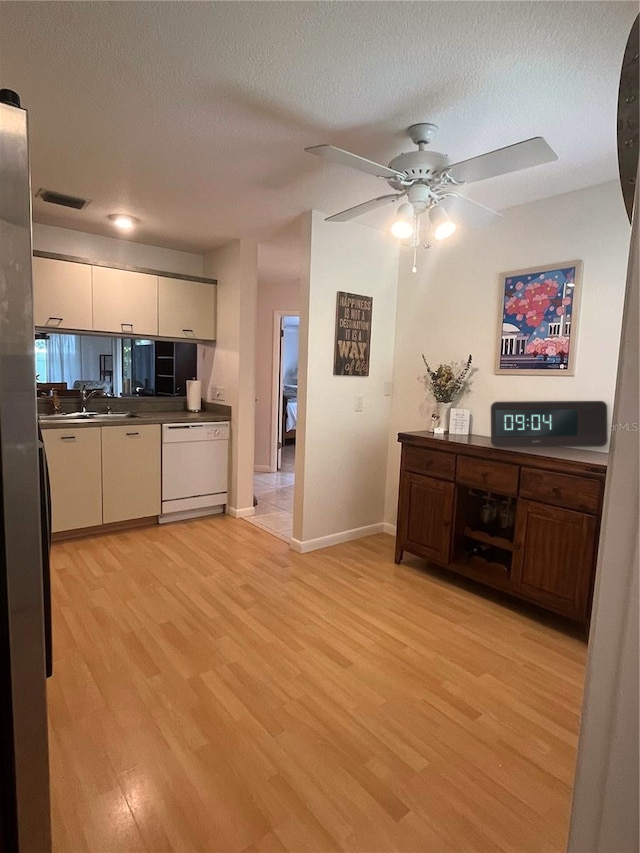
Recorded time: 9:04
